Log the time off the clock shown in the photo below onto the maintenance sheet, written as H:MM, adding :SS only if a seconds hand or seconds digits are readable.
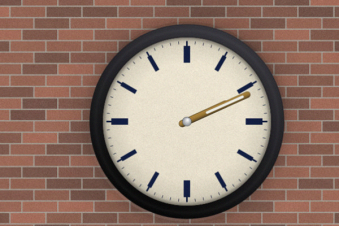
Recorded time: 2:11
